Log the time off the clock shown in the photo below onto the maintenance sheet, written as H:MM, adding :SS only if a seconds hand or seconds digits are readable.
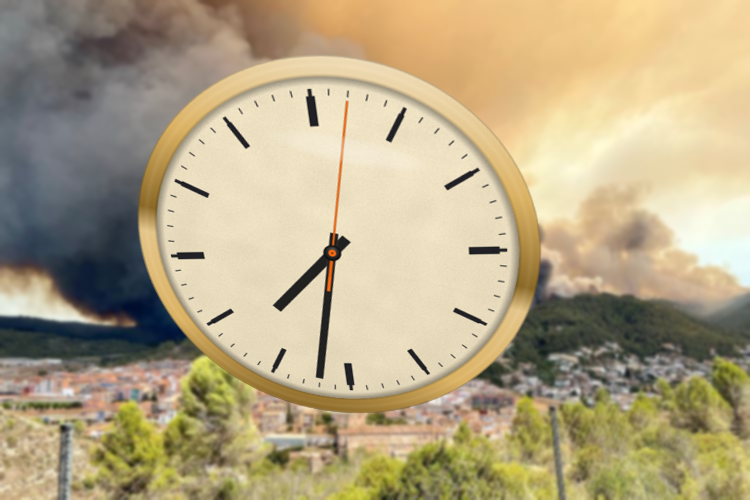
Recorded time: 7:32:02
